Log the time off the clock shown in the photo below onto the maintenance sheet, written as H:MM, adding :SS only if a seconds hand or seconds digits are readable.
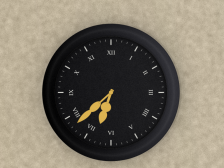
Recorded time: 6:38
